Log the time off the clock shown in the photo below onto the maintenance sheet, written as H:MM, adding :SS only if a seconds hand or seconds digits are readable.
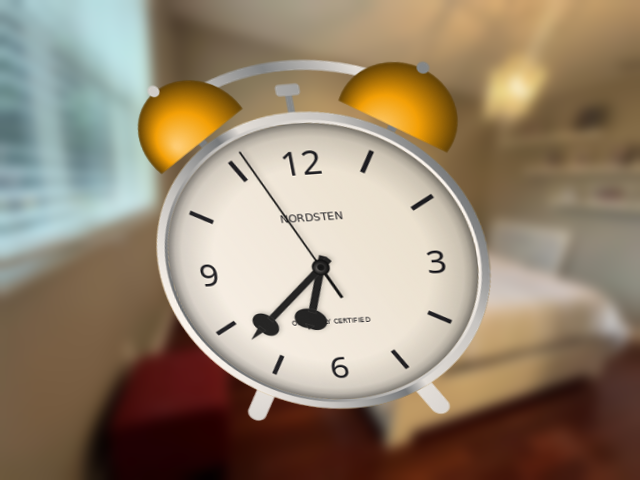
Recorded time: 6:37:56
